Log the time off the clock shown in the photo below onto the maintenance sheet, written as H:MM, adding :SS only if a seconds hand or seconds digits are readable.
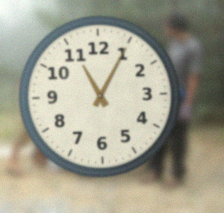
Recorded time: 11:05
